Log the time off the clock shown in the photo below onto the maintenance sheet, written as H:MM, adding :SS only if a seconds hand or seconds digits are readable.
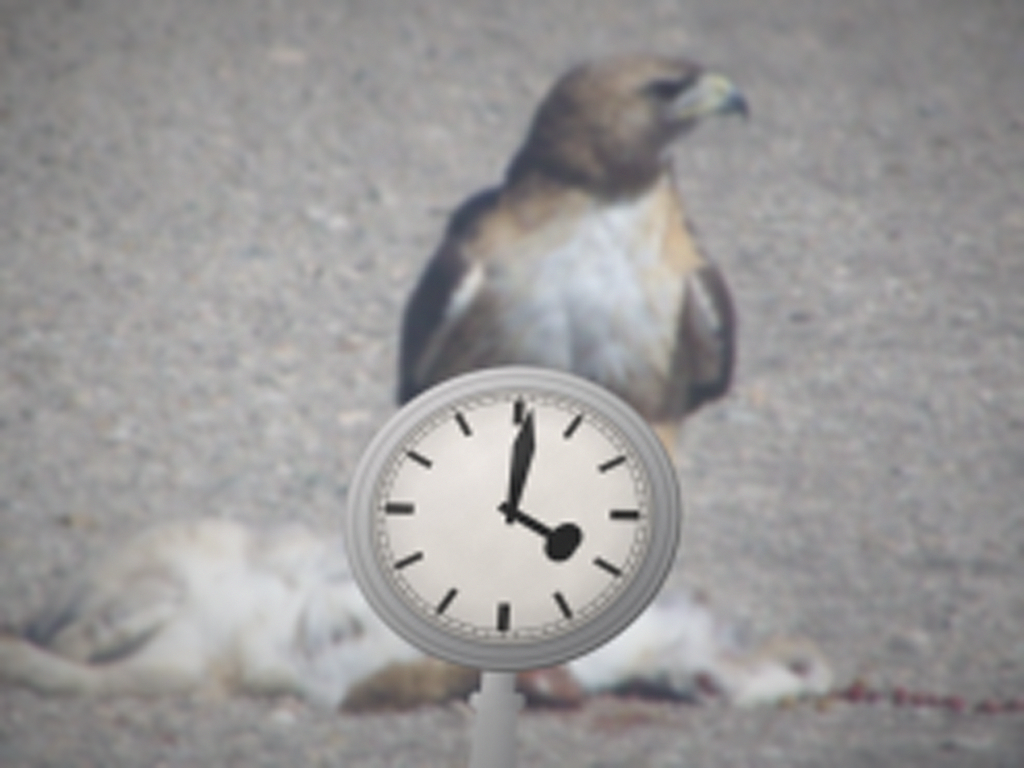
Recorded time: 4:01
